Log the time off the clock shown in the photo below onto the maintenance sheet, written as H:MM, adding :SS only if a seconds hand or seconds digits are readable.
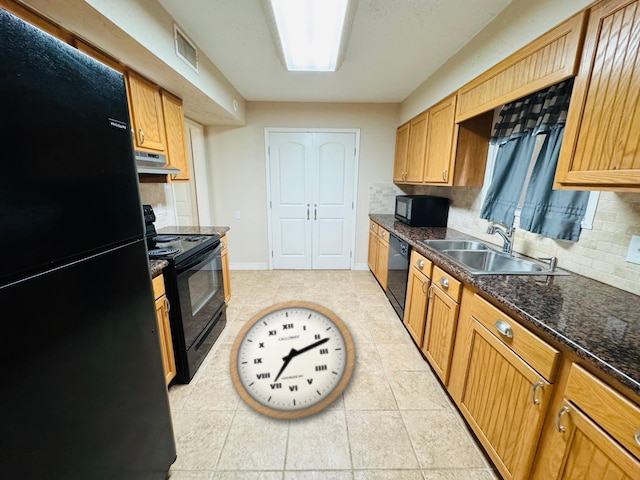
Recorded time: 7:12
